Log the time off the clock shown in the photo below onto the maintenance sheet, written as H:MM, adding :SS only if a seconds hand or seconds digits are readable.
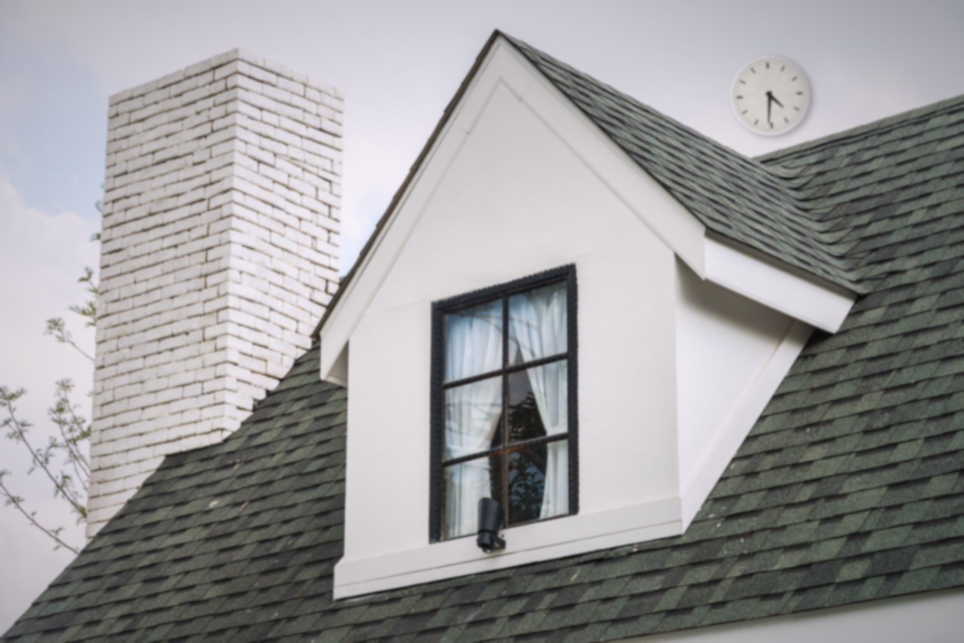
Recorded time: 4:31
